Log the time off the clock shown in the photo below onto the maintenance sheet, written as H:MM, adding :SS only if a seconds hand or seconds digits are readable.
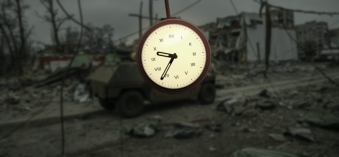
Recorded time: 9:36
